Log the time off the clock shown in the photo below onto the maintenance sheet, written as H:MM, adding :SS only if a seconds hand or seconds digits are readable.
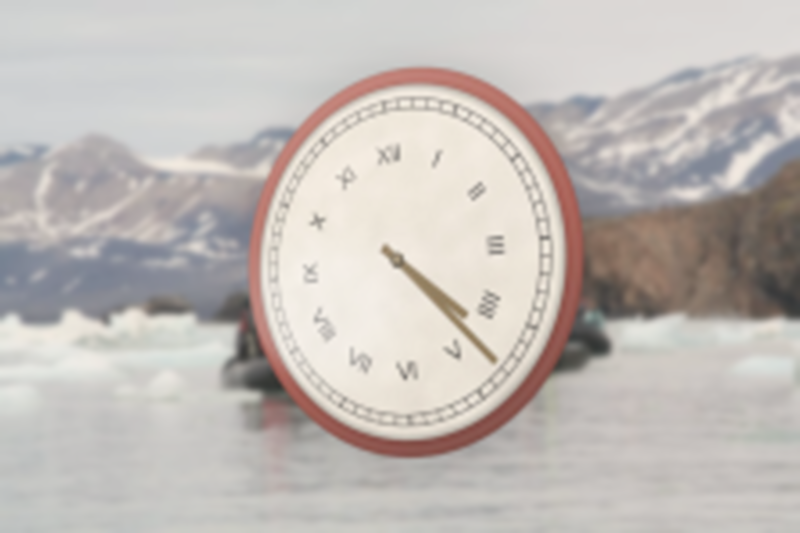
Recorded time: 4:23
